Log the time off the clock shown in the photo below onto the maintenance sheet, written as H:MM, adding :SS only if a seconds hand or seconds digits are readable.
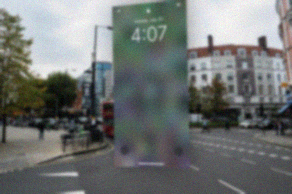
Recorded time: 4:07
